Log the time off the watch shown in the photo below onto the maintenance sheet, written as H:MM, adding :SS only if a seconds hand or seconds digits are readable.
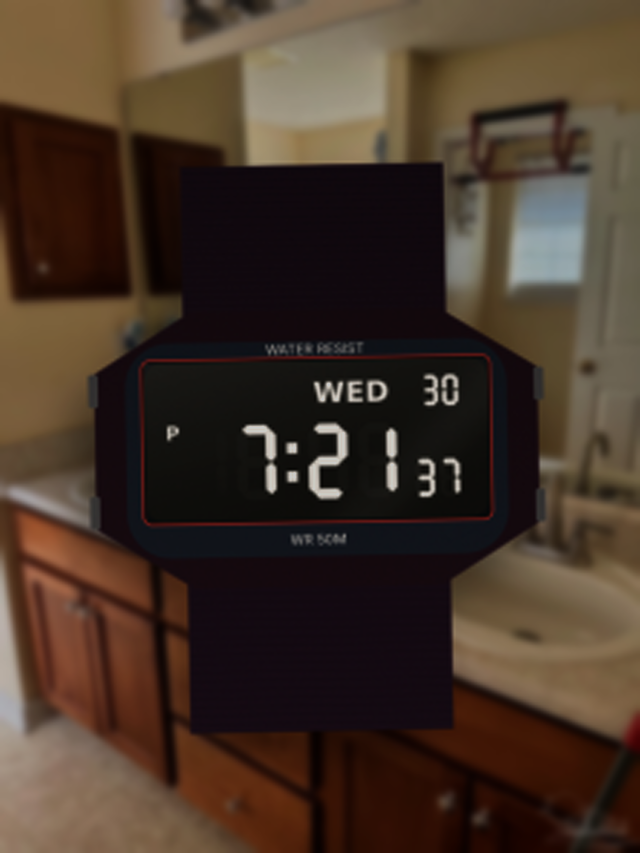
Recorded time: 7:21:37
